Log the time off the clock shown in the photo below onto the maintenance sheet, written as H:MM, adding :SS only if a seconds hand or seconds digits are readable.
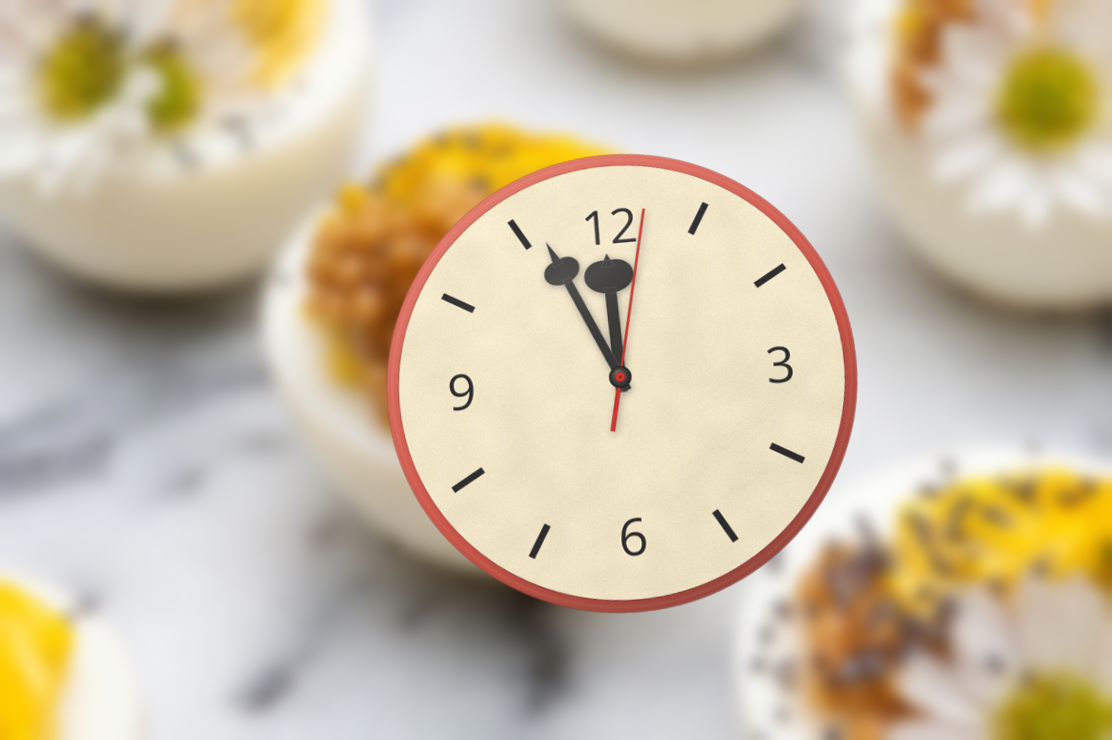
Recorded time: 11:56:02
